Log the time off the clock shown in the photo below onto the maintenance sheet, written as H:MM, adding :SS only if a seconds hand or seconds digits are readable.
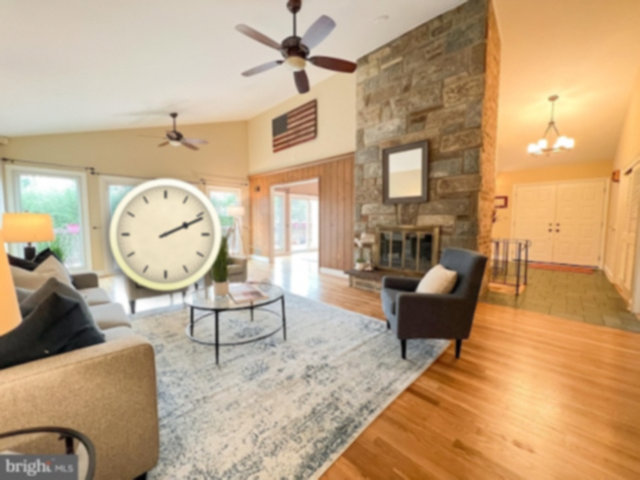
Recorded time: 2:11
